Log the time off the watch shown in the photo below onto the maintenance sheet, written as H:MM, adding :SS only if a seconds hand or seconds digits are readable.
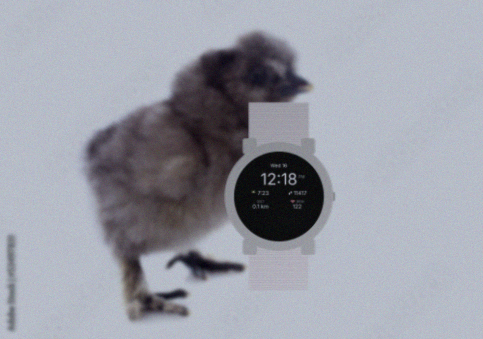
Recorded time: 12:18
